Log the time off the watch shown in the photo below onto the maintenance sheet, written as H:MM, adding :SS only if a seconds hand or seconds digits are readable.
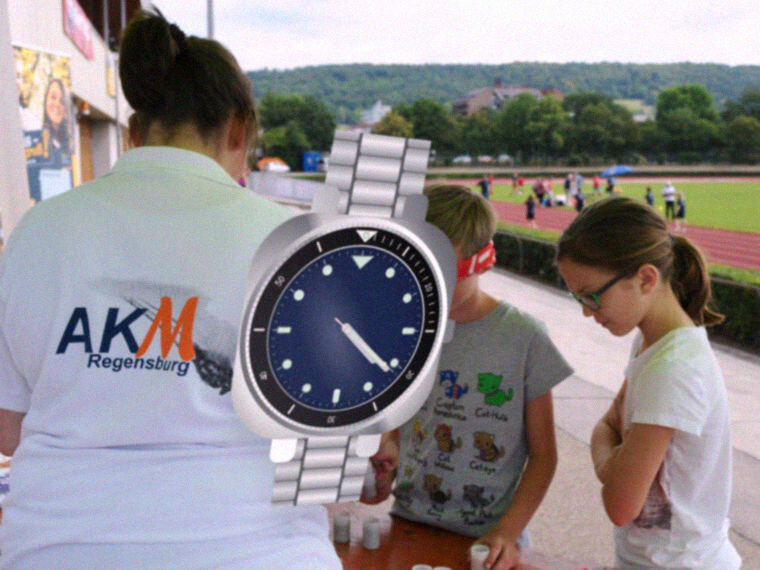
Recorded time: 4:21:21
